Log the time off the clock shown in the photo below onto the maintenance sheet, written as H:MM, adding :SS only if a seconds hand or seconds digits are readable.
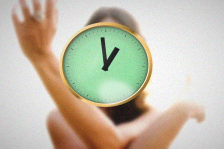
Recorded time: 12:59
